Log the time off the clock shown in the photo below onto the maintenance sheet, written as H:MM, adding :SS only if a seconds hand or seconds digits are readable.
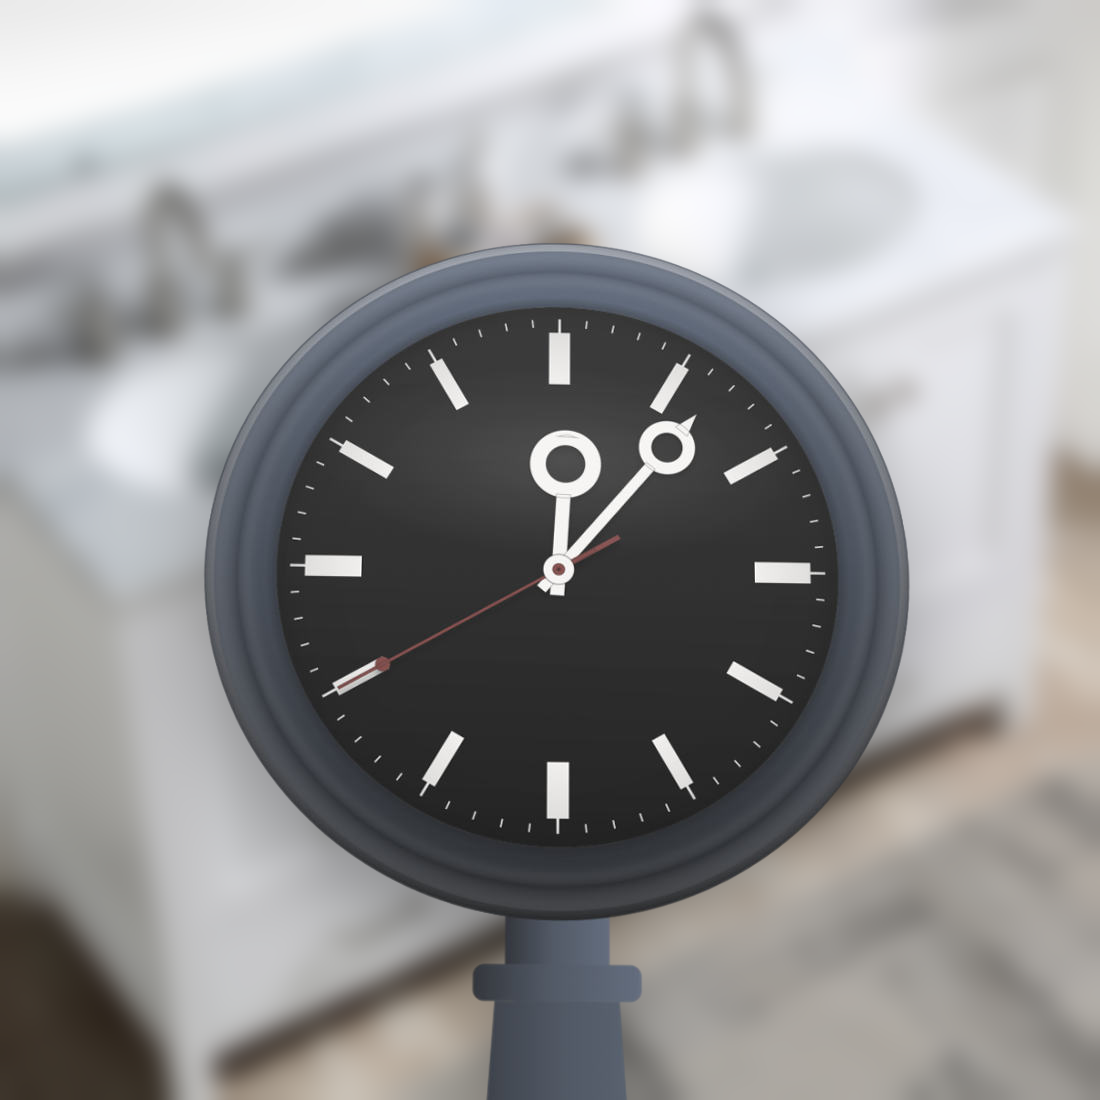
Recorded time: 12:06:40
